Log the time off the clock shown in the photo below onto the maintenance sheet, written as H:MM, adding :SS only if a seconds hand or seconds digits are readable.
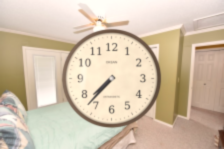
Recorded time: 7:37
